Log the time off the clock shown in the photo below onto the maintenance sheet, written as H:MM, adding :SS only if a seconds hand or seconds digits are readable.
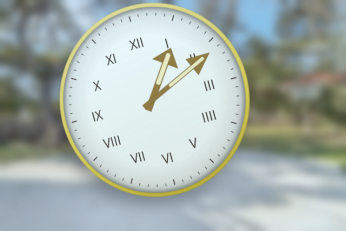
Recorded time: 1:11
